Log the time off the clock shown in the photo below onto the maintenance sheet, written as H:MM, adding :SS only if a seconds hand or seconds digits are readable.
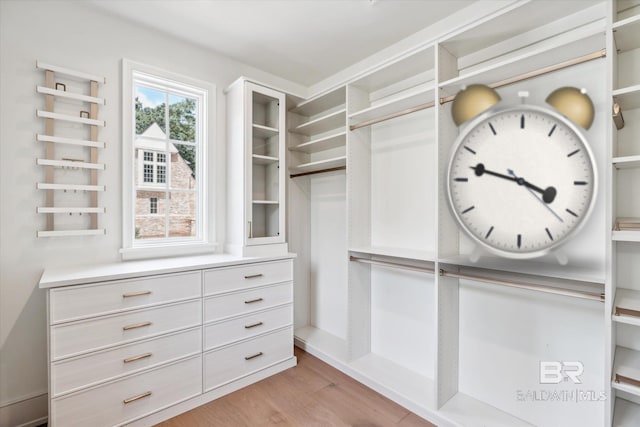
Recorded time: 3:47:22
